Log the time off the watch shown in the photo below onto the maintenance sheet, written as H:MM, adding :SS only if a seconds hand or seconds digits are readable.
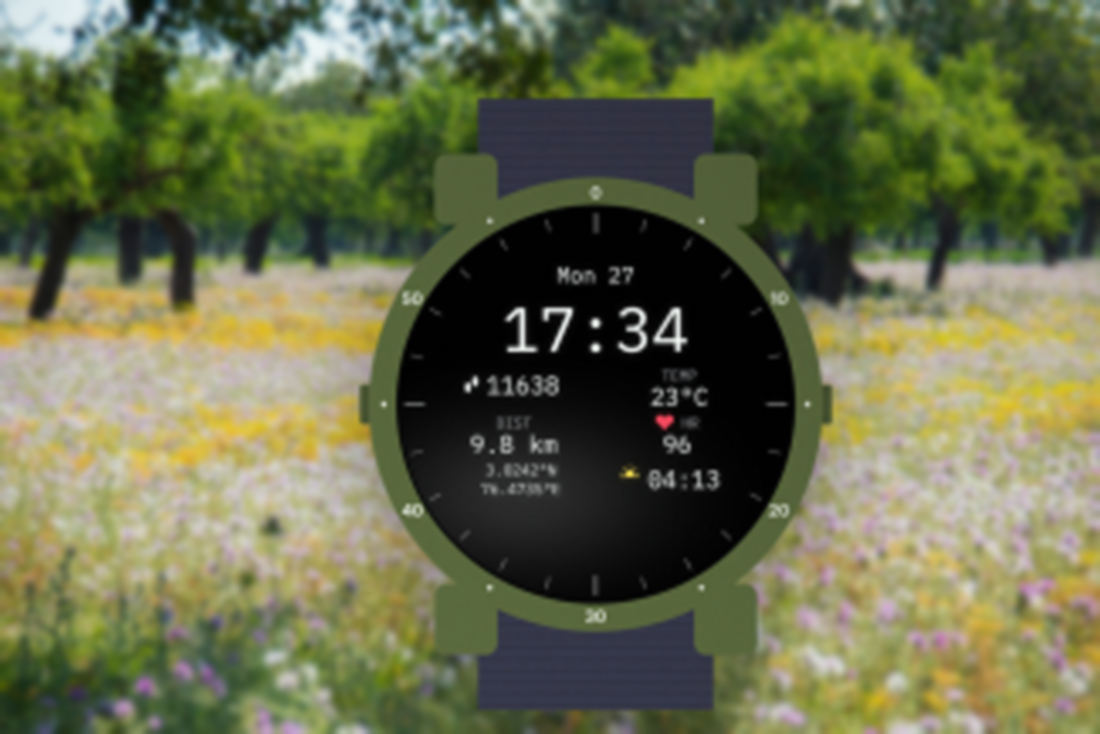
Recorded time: 17:34
